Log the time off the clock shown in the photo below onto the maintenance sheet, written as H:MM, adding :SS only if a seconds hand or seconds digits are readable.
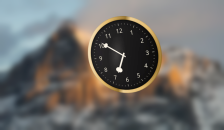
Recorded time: 6:51
